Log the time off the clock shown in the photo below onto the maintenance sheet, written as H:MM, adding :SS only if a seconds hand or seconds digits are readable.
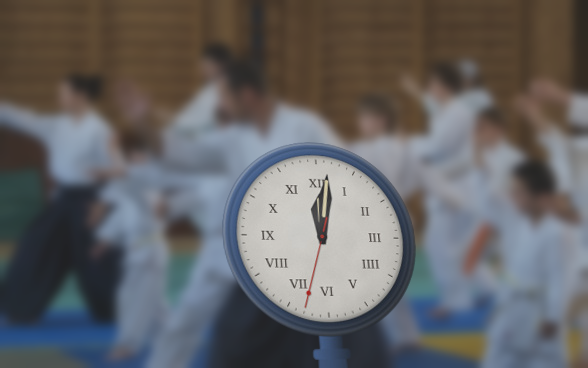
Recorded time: 12:01:33
